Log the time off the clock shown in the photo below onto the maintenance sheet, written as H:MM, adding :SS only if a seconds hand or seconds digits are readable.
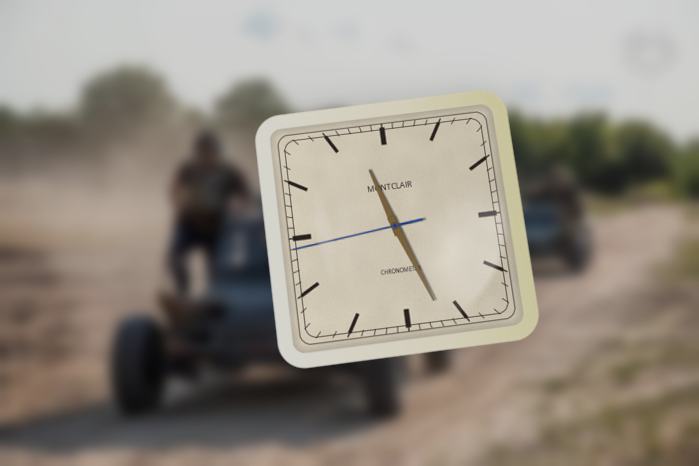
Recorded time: 11:26:44
